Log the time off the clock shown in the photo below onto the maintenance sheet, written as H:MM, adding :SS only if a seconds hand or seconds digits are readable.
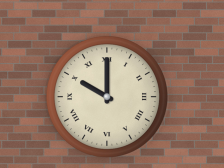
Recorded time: 10:00
